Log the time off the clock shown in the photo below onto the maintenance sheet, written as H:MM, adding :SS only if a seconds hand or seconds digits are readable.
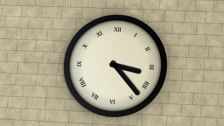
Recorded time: 3:23
